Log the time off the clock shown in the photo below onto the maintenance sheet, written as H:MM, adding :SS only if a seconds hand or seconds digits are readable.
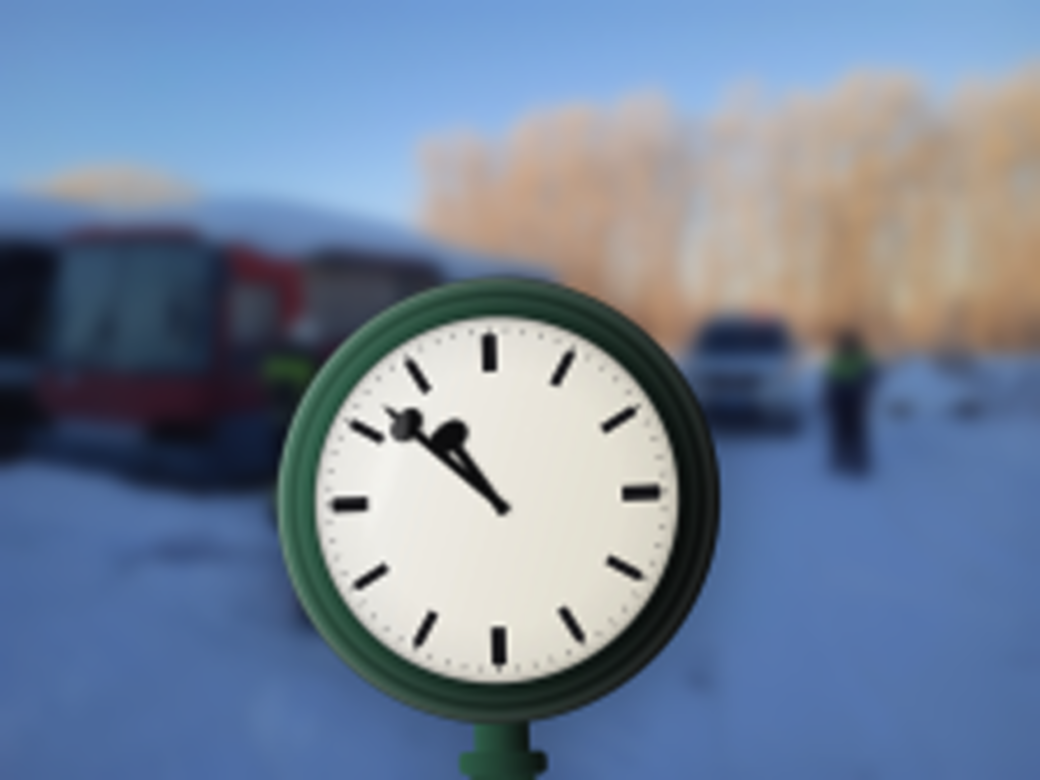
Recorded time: 10:52
